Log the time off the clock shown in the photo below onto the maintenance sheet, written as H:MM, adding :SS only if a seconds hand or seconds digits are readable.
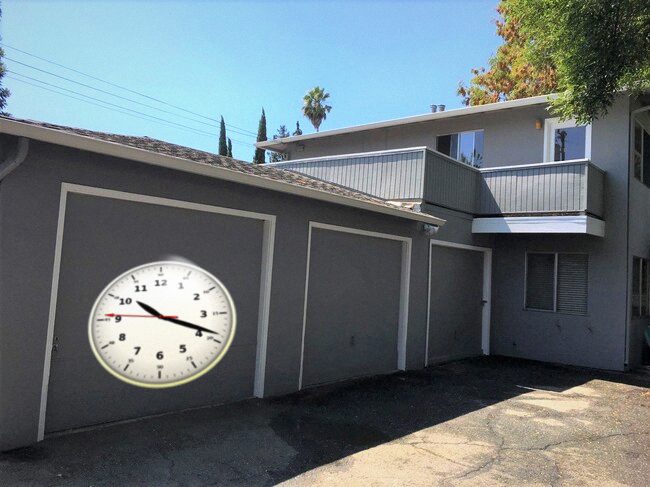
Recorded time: 10:18:46
